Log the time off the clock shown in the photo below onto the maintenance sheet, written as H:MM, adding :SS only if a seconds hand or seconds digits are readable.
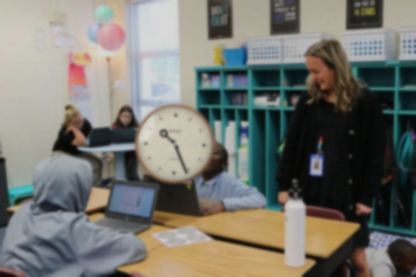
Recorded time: 10:26
